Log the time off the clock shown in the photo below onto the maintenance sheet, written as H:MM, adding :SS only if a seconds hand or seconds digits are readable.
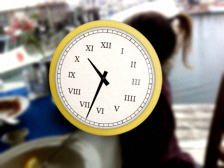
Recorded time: 10:33
